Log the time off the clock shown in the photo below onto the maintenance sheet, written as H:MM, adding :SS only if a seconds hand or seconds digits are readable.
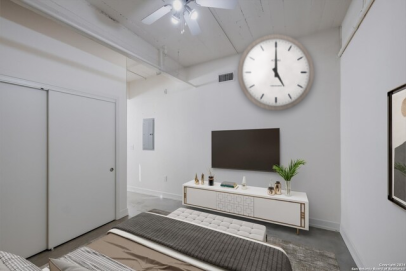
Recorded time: 5:00
